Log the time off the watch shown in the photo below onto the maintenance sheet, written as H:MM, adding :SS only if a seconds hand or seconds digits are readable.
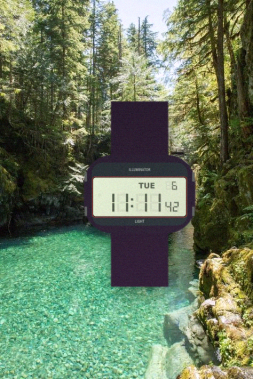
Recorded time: 11:11:42
